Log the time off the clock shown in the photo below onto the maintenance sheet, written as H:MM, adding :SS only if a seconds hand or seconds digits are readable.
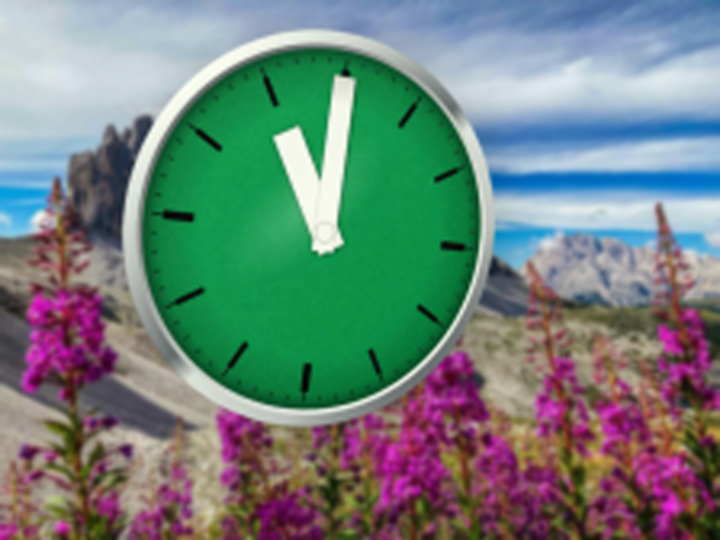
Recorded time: 11:00
